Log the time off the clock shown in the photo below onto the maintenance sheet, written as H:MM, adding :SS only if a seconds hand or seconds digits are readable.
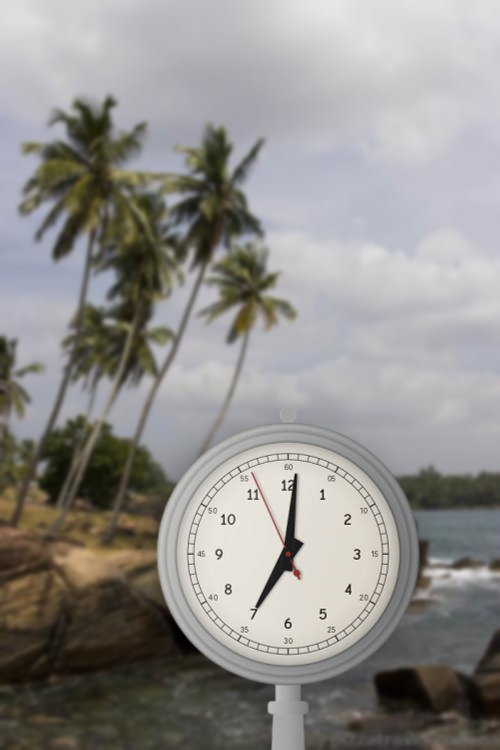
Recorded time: 7:00:56
